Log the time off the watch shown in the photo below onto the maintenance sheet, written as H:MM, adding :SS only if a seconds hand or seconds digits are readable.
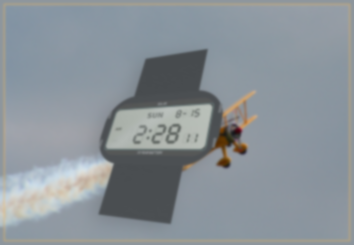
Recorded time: 2:28
